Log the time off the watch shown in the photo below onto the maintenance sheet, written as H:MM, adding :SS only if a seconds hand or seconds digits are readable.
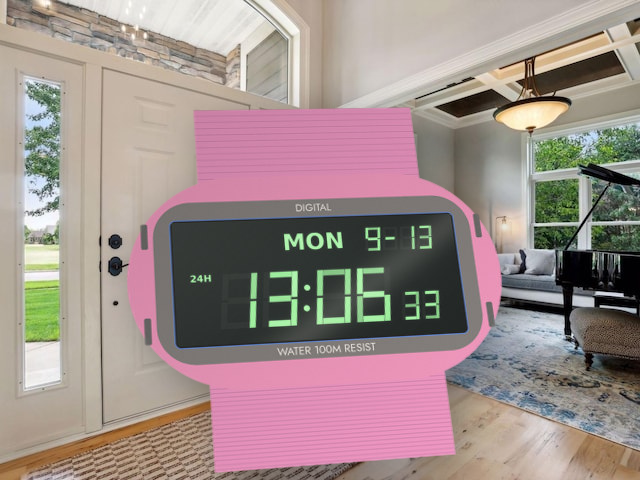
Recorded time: 13:06:33
